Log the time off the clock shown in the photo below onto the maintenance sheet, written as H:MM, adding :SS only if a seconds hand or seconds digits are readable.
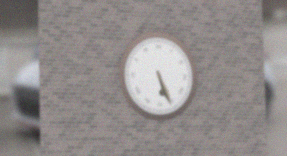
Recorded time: 5:26
